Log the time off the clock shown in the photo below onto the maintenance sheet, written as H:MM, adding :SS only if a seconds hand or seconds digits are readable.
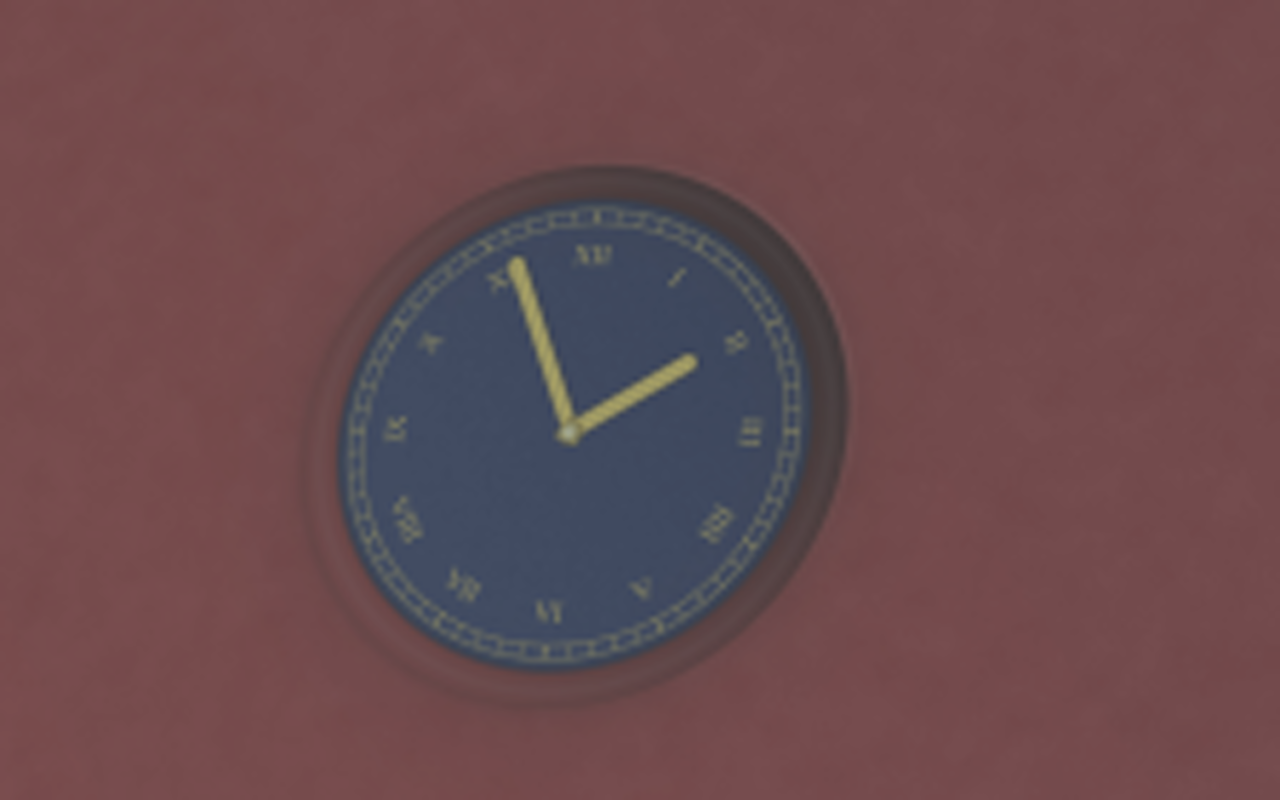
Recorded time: 1:56
